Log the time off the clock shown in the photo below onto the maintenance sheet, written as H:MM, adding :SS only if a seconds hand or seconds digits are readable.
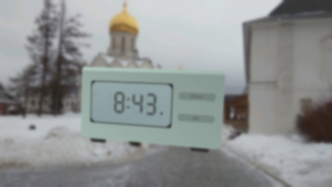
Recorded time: 8:43
